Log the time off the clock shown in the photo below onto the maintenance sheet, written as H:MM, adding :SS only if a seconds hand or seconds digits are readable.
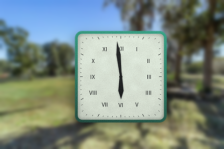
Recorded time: 5:59
